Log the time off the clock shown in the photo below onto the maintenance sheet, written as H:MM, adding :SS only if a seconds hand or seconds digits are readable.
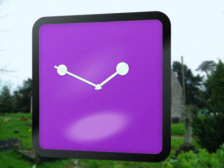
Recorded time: 1:49
